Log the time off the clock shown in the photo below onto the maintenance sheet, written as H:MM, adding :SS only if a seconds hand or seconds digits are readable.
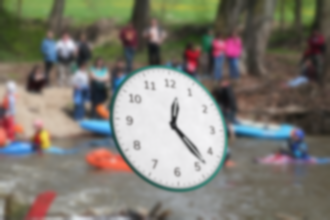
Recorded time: 12:23
